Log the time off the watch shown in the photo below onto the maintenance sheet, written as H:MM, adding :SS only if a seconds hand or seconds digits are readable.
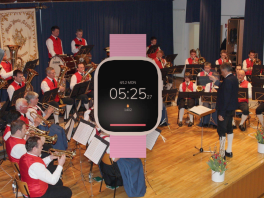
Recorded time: 5:25
